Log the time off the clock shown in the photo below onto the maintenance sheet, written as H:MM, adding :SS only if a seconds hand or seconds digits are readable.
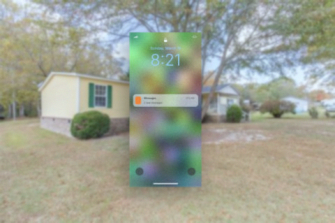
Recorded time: 8:21
